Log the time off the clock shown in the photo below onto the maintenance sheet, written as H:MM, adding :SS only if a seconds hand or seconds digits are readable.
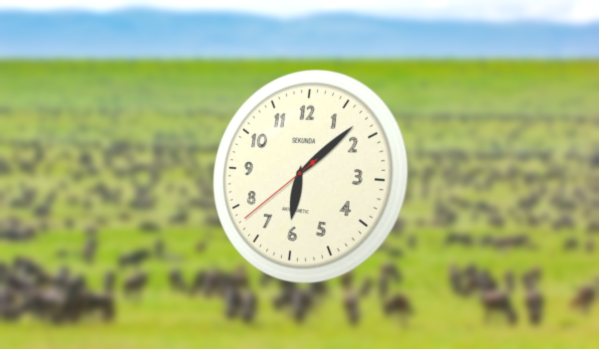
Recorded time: 6:07:38
